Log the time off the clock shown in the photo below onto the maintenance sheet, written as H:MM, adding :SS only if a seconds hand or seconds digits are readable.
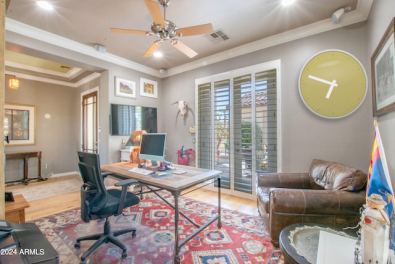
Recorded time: 6:48
